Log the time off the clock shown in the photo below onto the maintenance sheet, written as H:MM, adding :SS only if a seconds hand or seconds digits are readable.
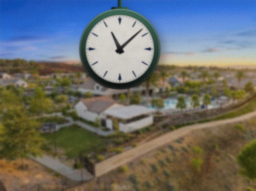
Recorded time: 11:08
